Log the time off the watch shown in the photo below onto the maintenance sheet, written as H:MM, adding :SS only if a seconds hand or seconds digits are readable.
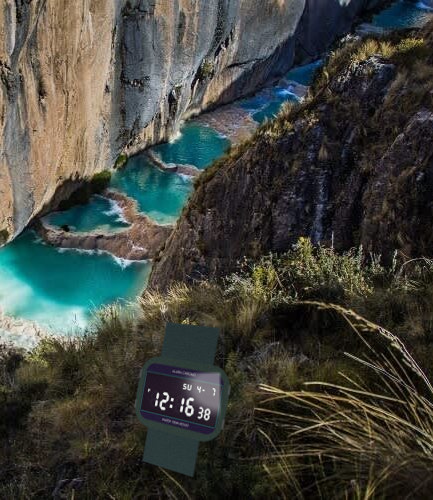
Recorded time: 12:16:38
